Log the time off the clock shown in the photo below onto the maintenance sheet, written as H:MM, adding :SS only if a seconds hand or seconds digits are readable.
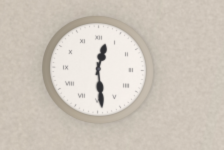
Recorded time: 12:29
